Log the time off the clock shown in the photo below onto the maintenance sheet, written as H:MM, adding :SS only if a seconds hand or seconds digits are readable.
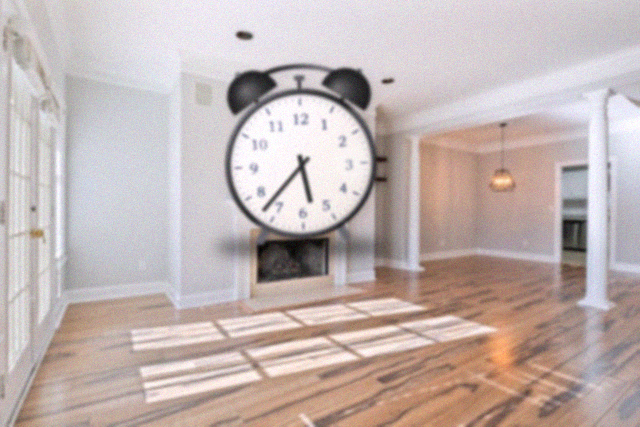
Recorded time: 5:37
